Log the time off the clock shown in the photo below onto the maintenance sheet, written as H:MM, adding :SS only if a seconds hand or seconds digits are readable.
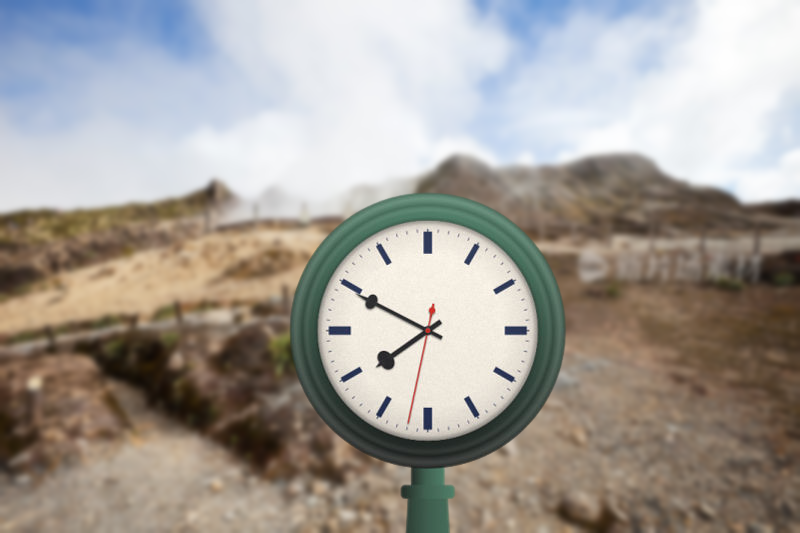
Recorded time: 7:49:32
